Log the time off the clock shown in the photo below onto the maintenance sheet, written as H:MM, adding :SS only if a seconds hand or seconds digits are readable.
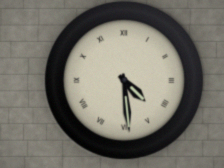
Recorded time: 4:29
